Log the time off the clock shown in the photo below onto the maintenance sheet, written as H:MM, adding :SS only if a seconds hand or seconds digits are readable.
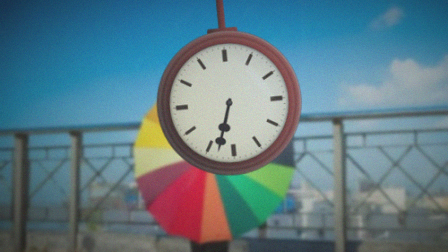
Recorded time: 6:33
